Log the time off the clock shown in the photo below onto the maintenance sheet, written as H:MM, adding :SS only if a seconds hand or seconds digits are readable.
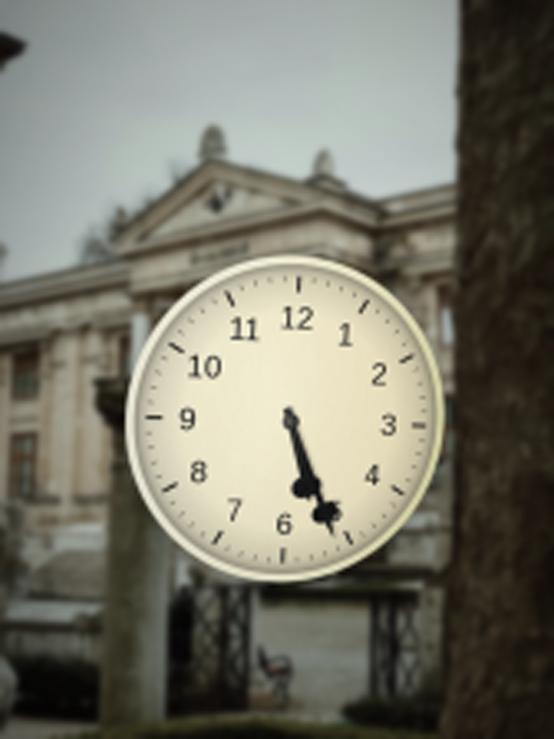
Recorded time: 5:26
